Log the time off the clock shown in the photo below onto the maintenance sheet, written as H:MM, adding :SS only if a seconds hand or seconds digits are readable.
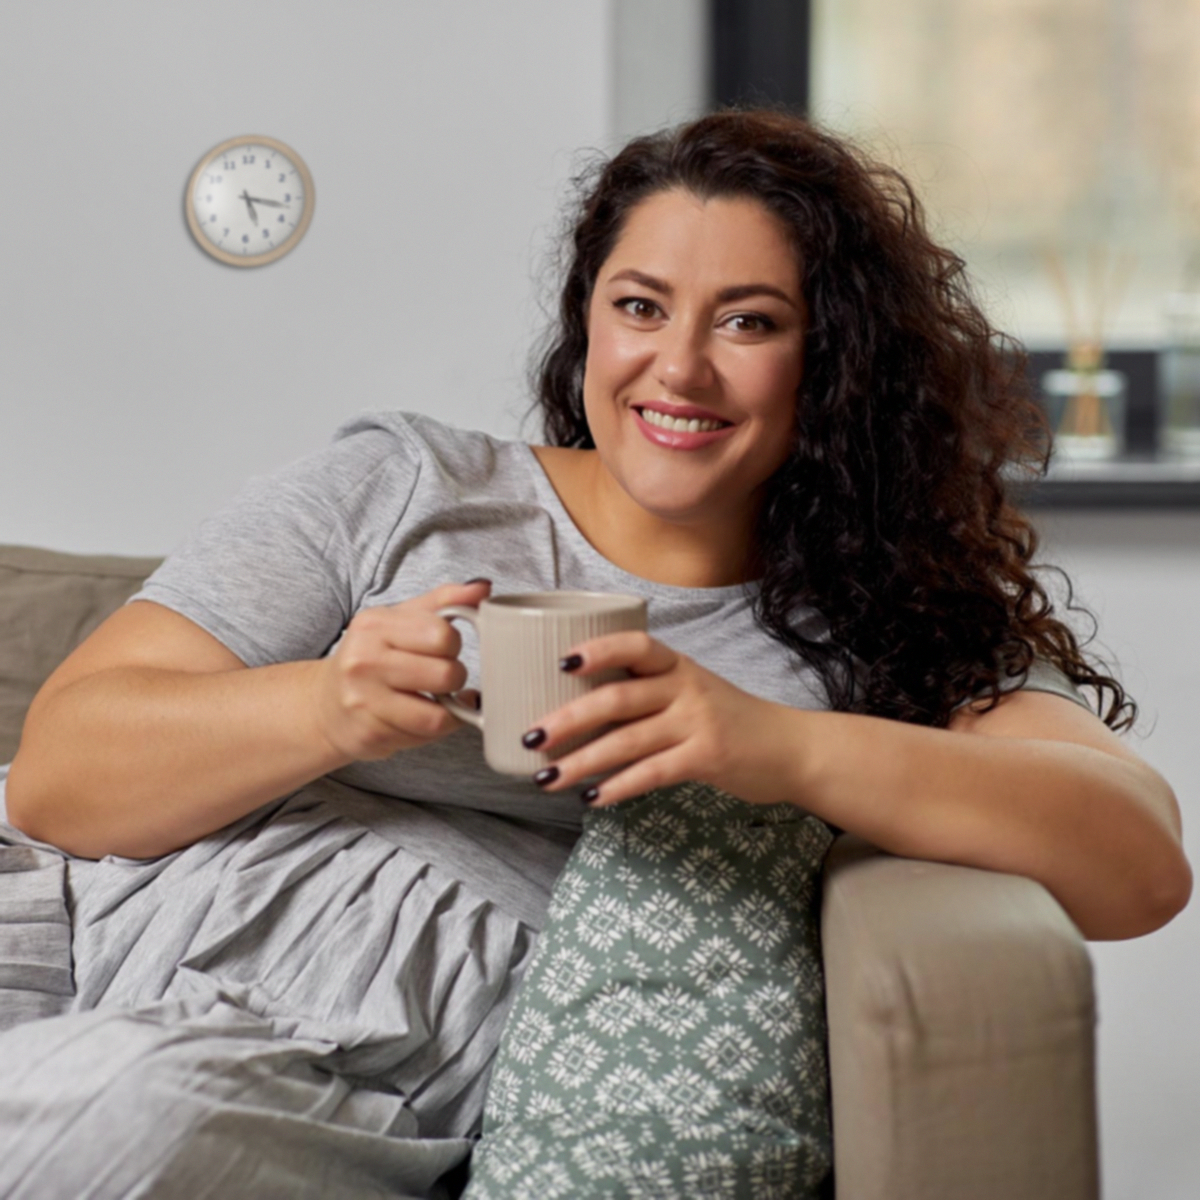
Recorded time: 5:17
